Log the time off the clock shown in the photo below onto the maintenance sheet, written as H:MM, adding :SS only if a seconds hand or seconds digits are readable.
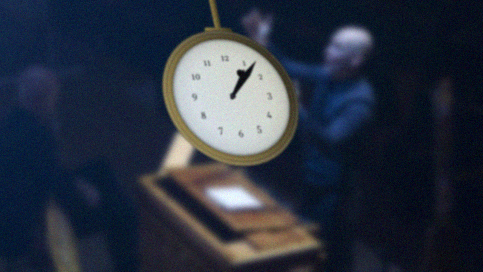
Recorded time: 1:07
